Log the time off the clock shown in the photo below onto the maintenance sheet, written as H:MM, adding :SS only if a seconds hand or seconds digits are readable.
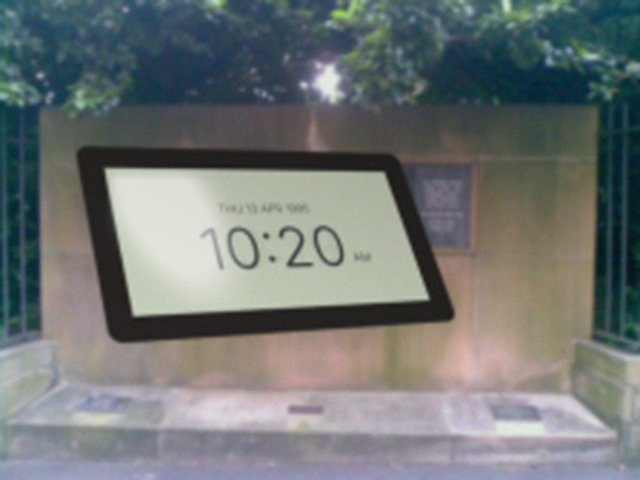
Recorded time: 10:20
